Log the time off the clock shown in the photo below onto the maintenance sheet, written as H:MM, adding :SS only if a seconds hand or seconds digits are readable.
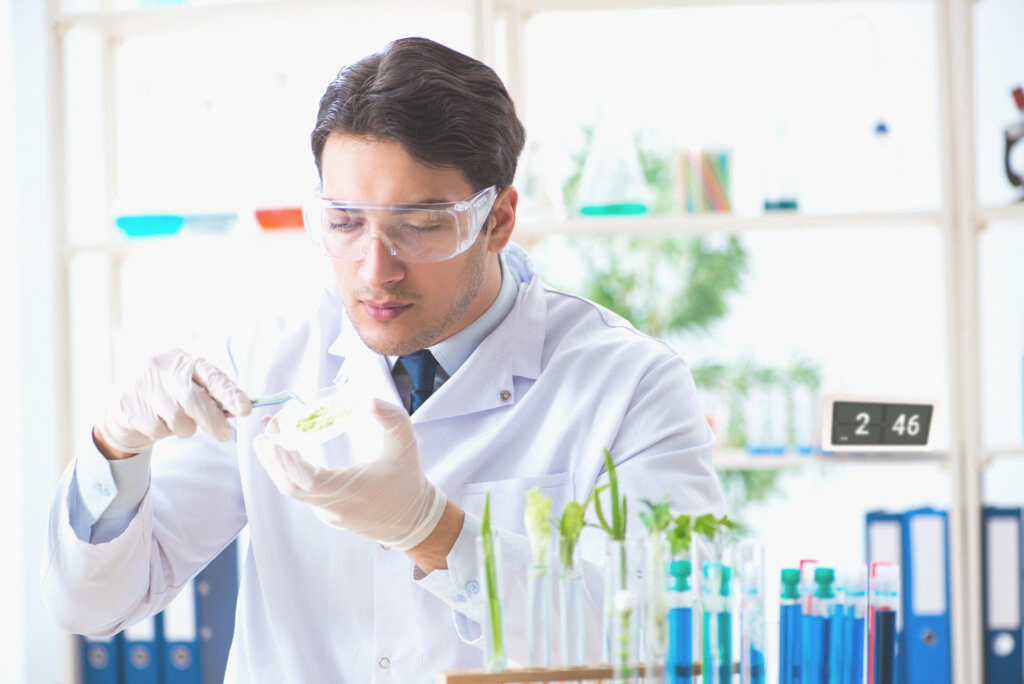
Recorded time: 2:46
